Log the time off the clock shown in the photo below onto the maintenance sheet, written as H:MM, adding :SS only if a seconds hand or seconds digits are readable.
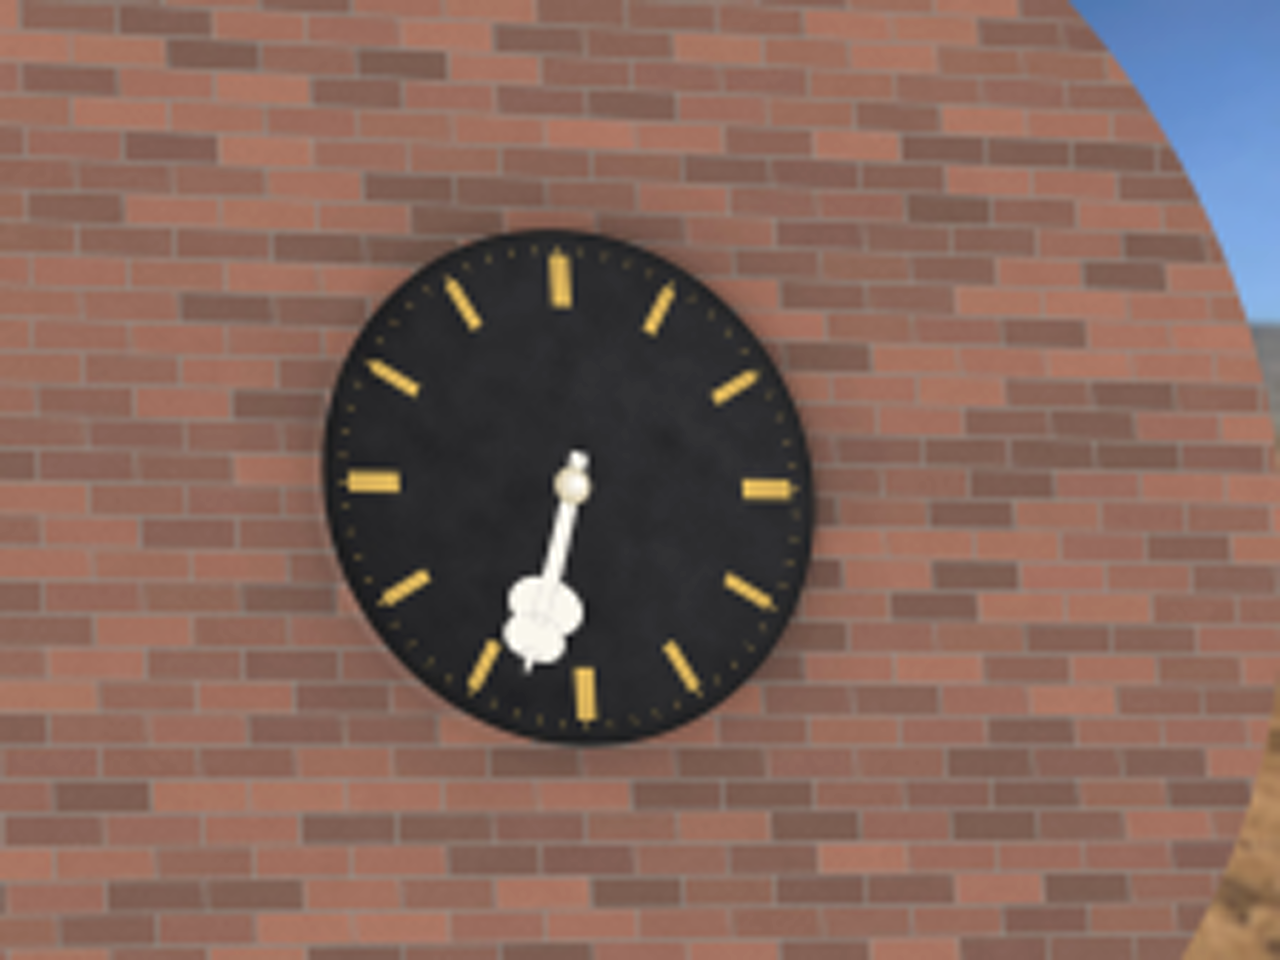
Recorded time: 6:33
